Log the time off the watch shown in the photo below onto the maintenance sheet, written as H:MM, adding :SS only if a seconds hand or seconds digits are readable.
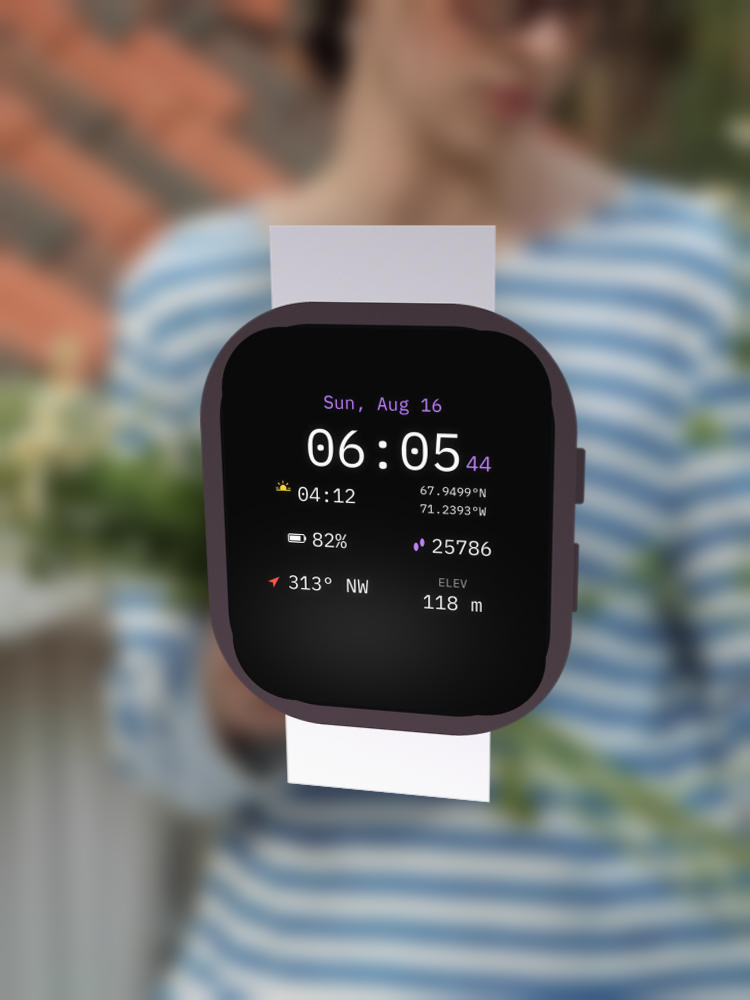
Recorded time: 6:05:44
